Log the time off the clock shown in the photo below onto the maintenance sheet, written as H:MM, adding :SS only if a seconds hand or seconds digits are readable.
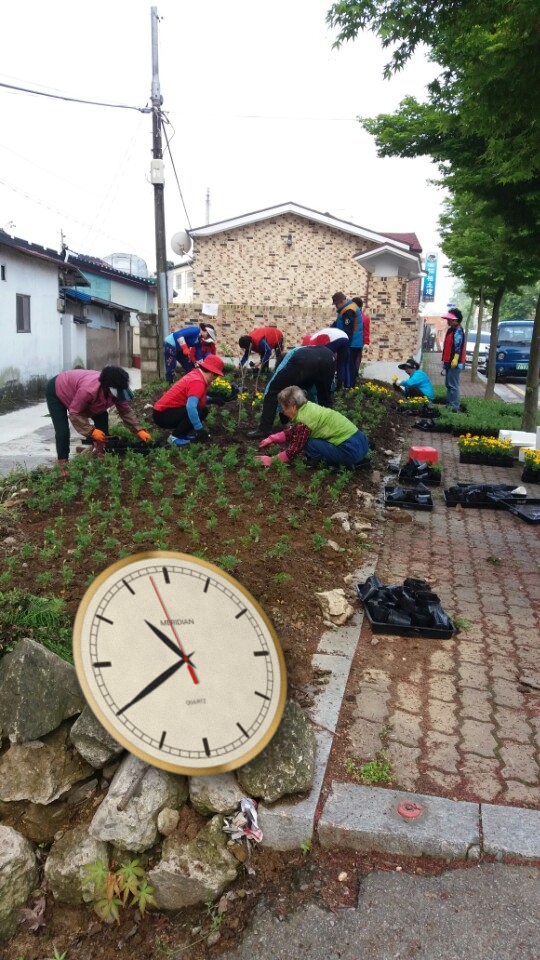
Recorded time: 10:39:58
